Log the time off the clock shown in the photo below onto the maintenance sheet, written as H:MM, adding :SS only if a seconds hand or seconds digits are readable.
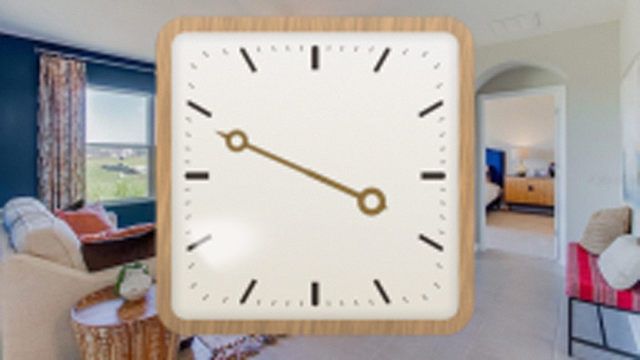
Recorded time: 3:49
